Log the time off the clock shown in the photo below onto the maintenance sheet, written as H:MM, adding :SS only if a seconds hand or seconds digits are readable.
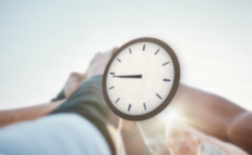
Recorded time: 8:44
